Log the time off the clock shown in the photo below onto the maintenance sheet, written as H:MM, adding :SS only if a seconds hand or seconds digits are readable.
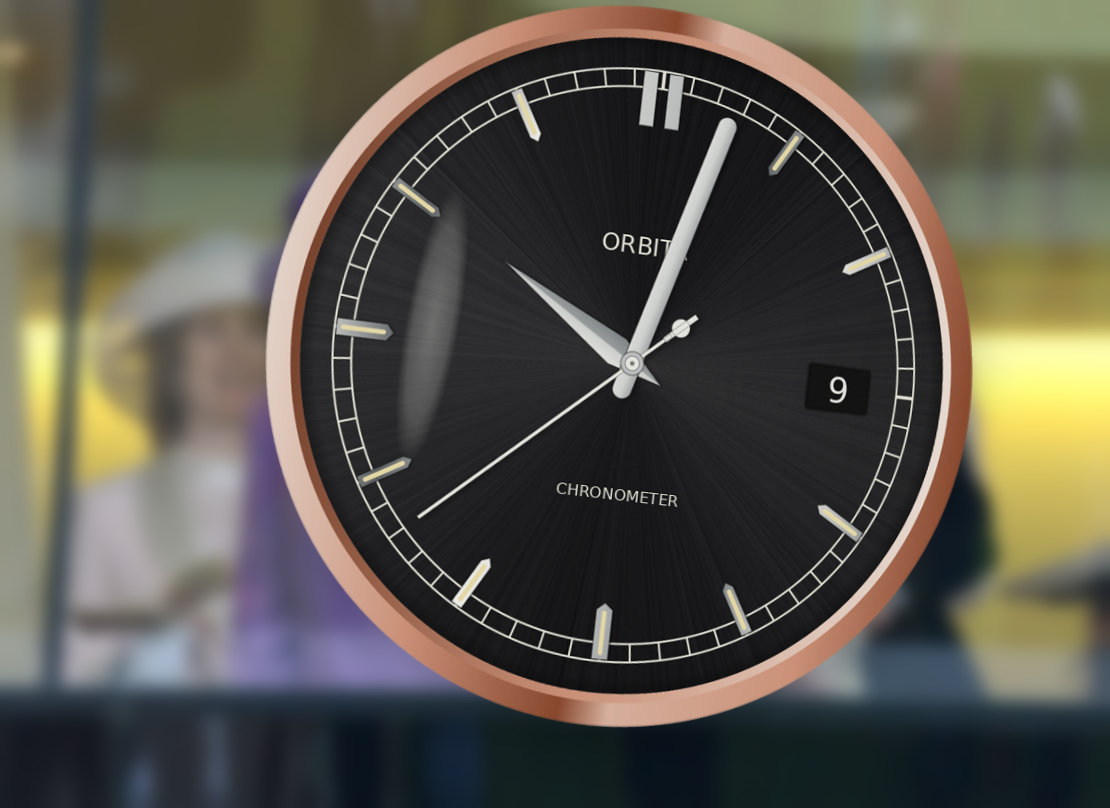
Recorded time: 10:02:38
